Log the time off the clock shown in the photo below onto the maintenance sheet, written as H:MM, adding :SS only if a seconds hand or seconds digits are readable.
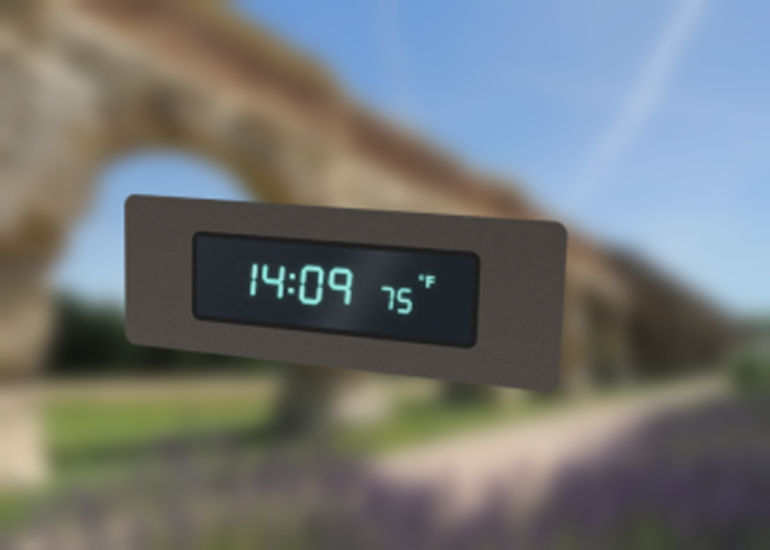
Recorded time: 14:09
